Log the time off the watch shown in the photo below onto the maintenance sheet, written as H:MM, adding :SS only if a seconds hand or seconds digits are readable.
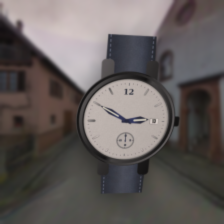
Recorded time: 2:50
